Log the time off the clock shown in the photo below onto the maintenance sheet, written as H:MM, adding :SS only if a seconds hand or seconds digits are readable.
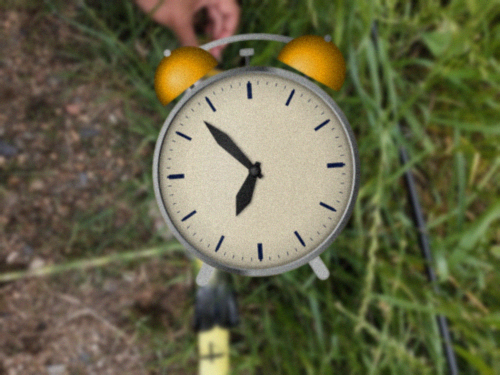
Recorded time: 6:53
